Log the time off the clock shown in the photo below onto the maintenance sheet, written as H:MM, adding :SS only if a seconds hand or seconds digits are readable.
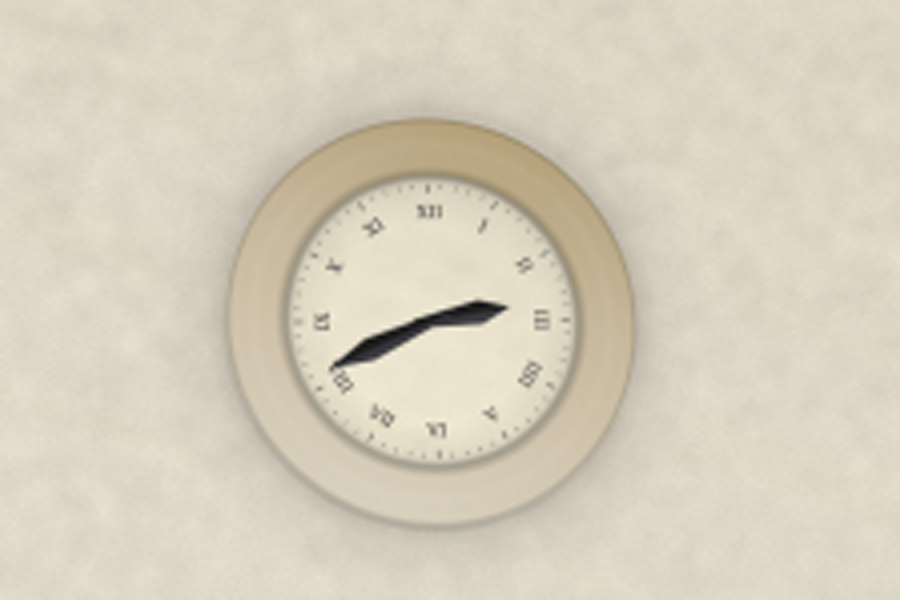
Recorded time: 2:41
